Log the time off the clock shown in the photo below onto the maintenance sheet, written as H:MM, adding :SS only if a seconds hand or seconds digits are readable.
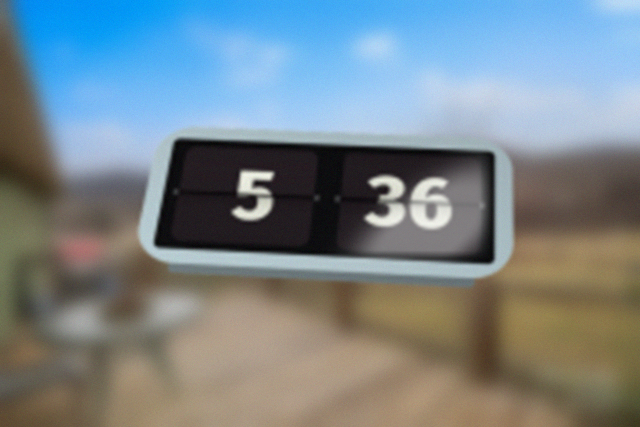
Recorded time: 5:36
